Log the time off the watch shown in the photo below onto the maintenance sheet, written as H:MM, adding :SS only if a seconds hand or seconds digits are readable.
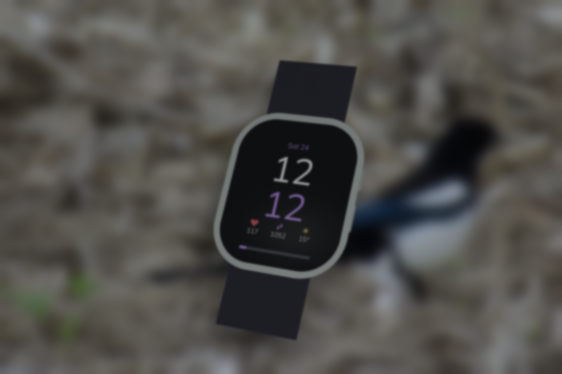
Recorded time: 12:12
